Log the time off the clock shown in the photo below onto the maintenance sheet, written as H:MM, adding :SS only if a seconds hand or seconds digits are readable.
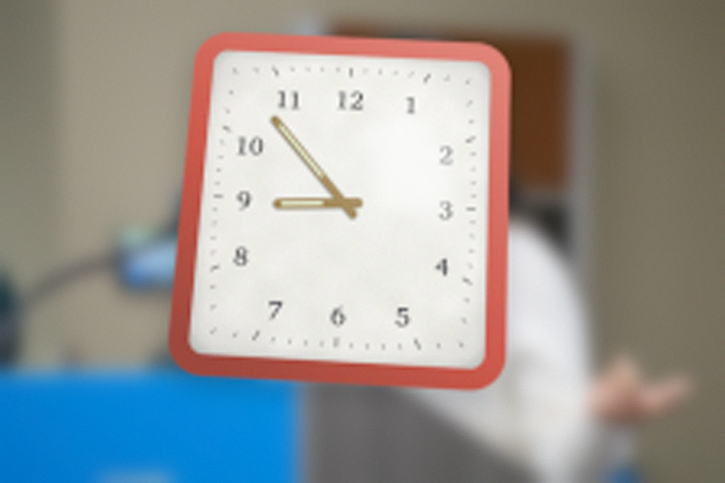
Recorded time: 8:53
